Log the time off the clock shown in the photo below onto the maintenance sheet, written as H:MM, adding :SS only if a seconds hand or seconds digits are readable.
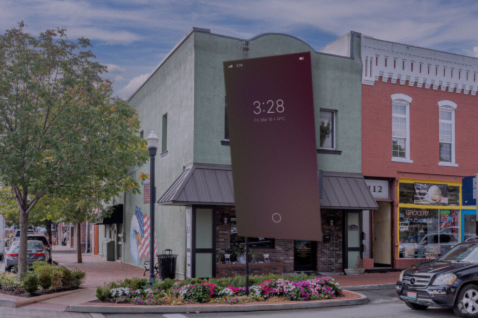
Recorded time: 3:28
